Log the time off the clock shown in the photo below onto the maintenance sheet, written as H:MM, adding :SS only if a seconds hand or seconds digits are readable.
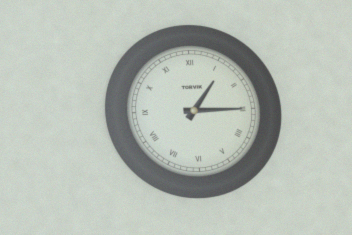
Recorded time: 1:15
